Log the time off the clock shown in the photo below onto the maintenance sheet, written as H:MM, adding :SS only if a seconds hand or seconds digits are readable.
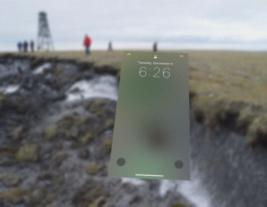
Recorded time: 6:26
